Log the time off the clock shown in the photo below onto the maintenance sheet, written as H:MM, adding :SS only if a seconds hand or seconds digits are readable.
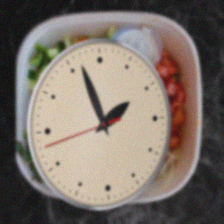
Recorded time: 1:56:43
